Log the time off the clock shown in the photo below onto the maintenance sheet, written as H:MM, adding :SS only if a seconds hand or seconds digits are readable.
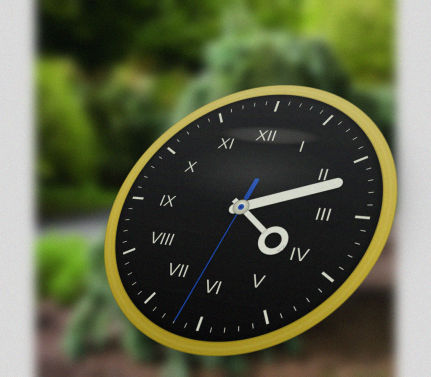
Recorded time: 4:11:32
